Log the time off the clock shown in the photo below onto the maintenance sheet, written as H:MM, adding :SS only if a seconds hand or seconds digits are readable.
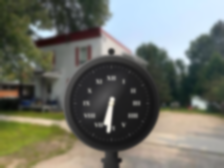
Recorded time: 6:31
